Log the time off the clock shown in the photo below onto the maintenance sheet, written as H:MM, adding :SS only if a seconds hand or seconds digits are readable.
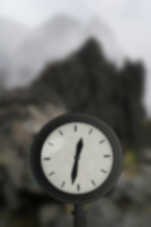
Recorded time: 12:32
